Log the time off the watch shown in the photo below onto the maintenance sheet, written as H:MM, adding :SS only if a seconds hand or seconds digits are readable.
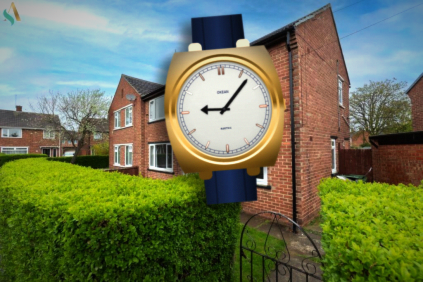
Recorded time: 9:07
